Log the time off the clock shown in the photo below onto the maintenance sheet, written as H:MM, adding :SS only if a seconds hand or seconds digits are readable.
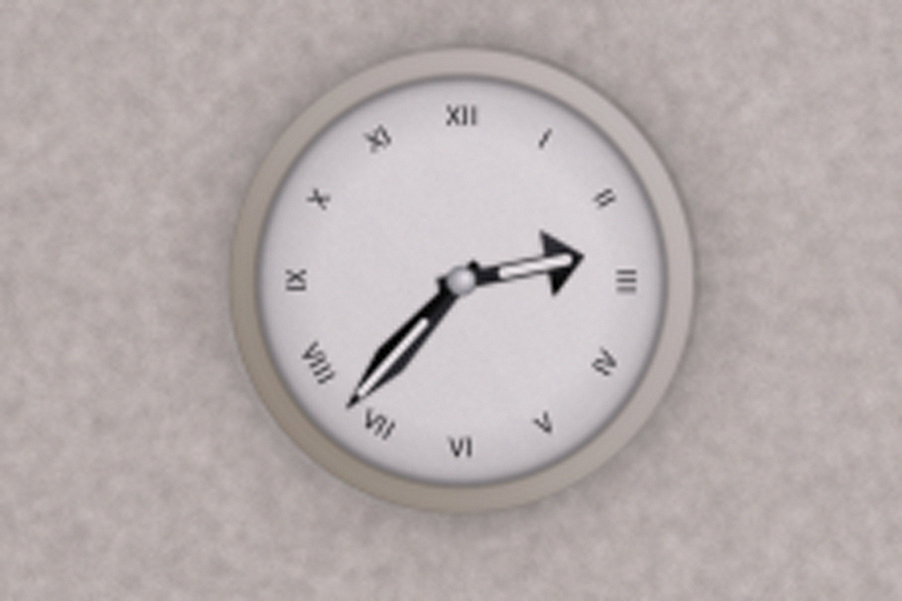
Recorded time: 2:37
